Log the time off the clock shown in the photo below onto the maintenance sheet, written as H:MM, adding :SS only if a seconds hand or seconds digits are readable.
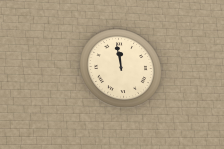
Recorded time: 11:59
